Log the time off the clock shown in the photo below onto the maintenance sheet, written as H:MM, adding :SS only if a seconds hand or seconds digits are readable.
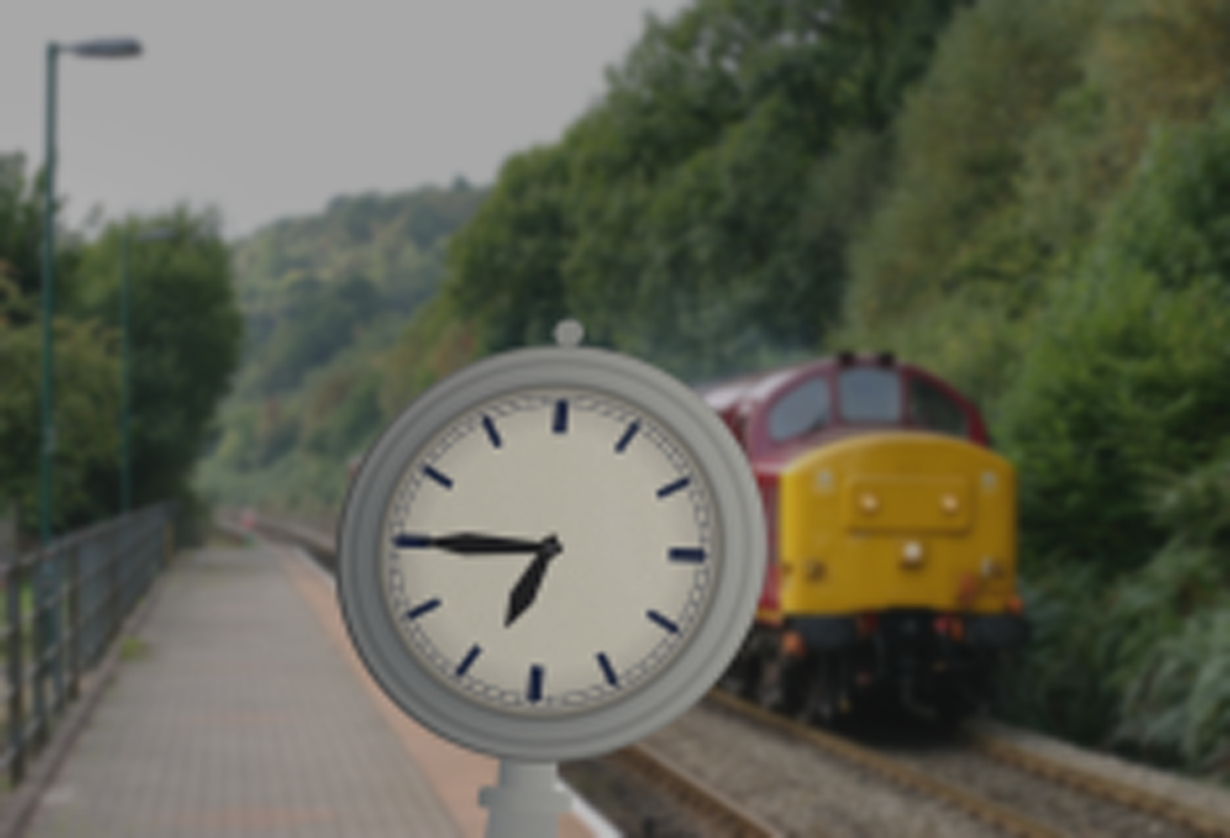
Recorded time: 6:45
